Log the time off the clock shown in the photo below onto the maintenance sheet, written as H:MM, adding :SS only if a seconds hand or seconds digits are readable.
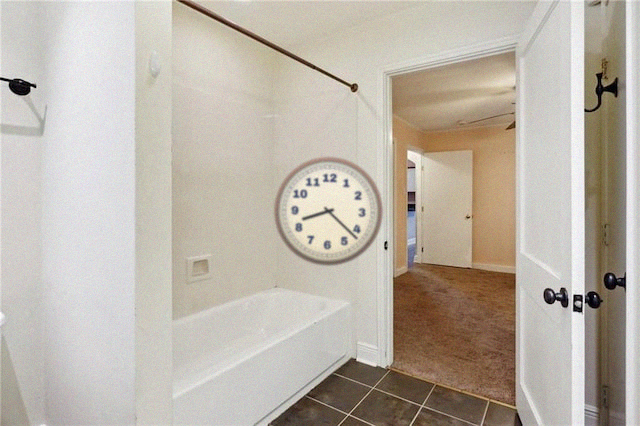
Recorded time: 8:22
